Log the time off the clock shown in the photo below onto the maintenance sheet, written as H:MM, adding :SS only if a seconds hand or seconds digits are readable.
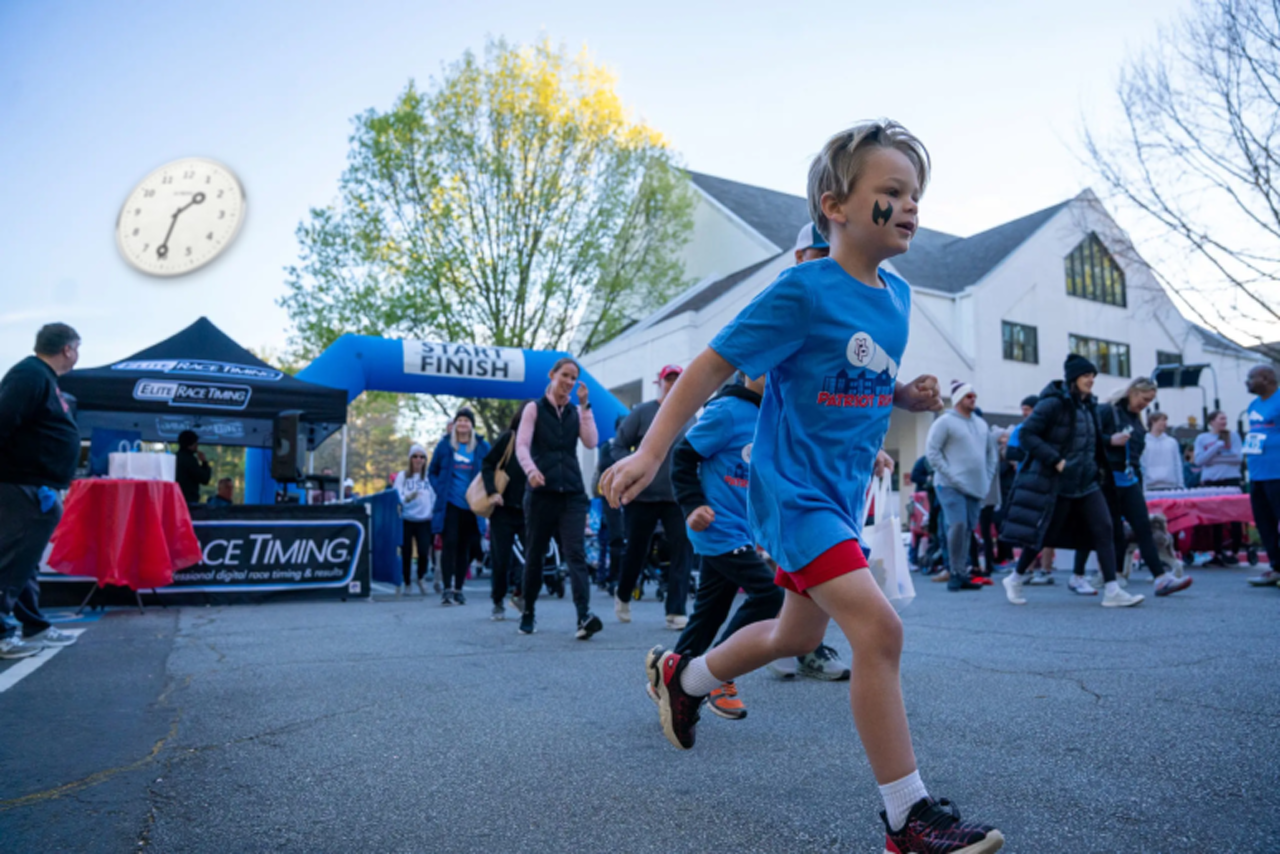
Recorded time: 1:31
